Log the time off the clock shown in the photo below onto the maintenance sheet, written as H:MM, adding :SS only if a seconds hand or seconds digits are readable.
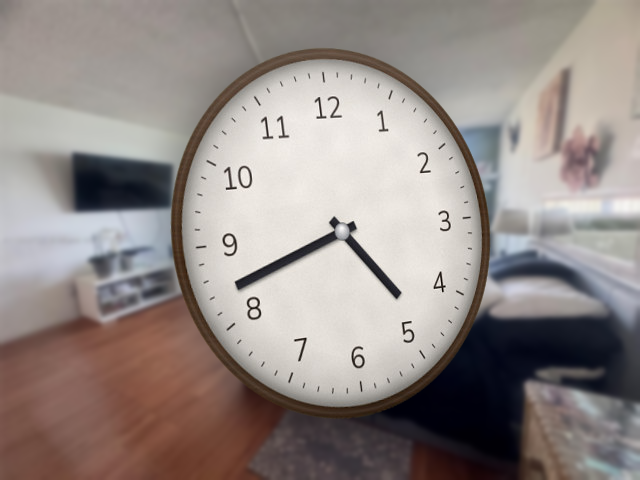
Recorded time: 4:42
